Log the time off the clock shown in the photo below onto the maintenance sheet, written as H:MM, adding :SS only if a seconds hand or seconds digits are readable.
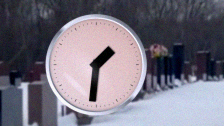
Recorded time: 1:31
